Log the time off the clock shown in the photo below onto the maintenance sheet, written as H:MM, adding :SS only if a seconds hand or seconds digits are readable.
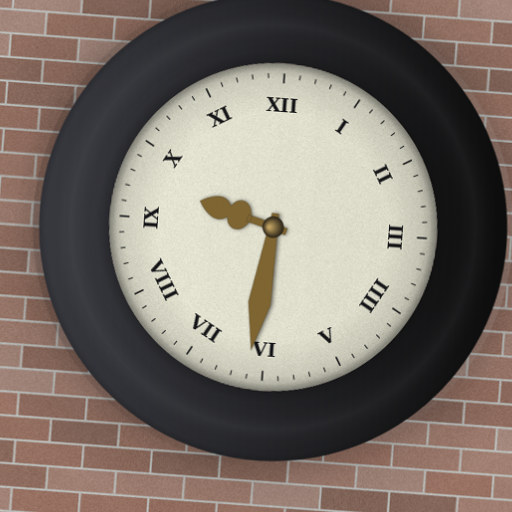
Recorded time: 9:31
